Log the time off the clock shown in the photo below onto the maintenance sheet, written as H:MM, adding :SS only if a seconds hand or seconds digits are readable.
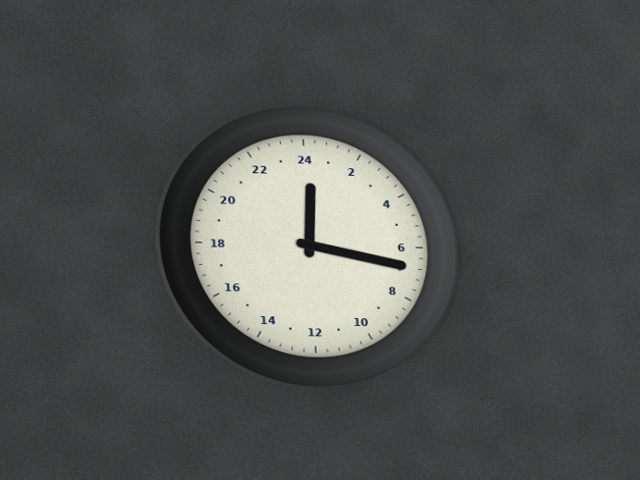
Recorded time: 0:17
